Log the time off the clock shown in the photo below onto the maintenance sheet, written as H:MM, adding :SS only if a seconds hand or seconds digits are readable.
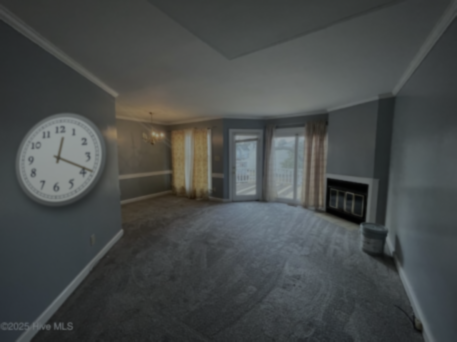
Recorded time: 12:19
